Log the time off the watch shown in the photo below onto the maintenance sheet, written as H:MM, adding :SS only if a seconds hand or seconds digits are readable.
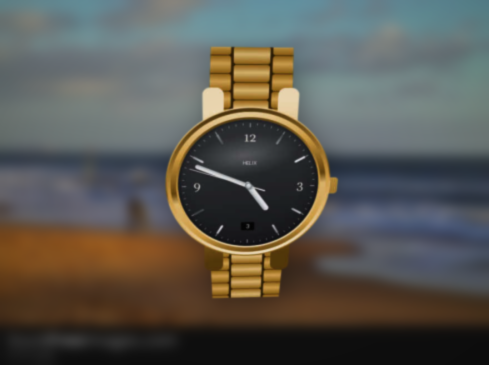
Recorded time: 4:48:48
